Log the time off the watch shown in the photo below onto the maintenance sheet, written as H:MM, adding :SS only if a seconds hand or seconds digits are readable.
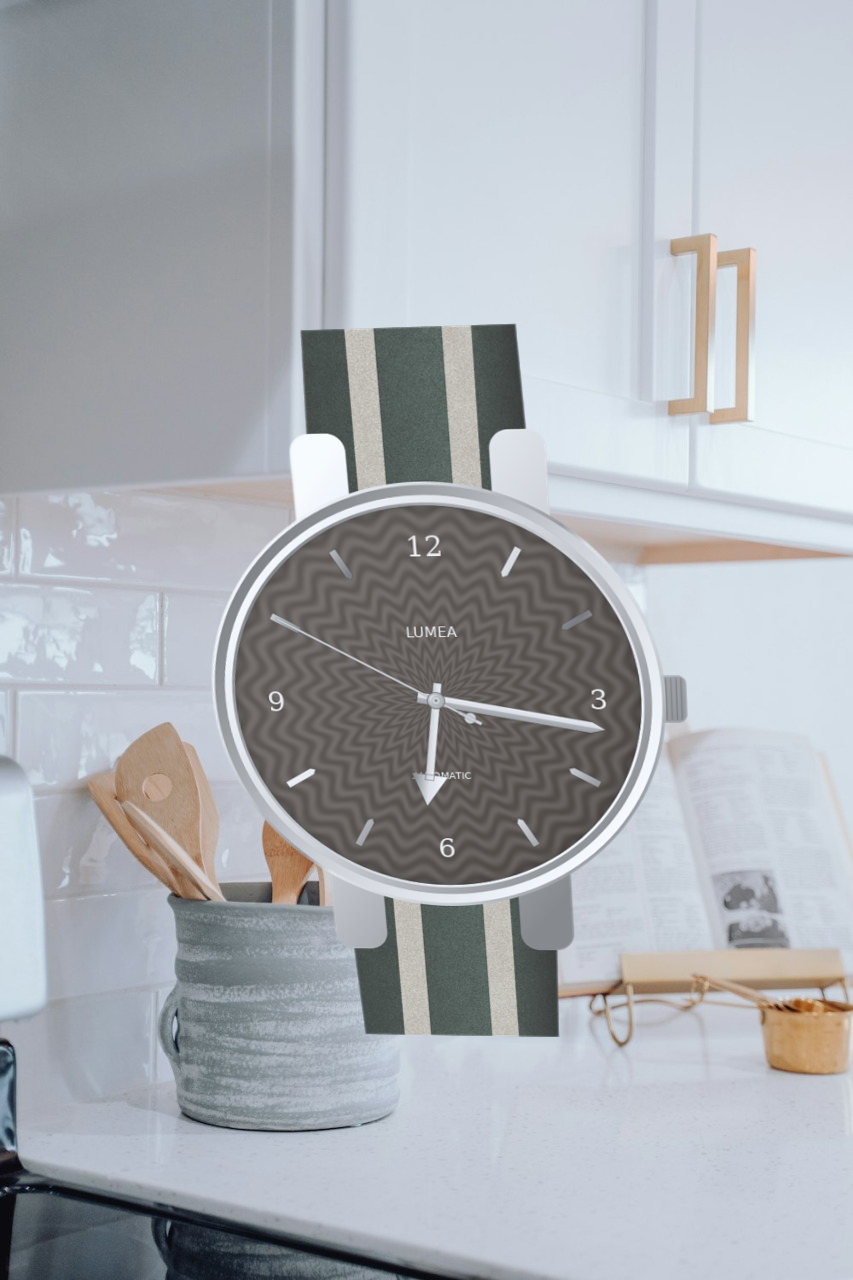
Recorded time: 6:16:50
